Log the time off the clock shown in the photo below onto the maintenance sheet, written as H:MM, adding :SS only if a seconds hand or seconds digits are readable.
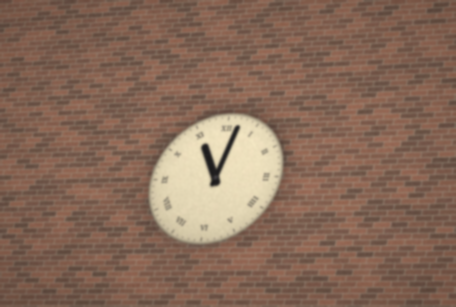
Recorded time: 11:02
